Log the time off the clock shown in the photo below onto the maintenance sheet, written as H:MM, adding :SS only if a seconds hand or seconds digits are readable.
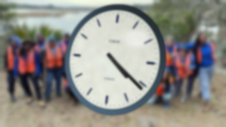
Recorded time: 4:21
